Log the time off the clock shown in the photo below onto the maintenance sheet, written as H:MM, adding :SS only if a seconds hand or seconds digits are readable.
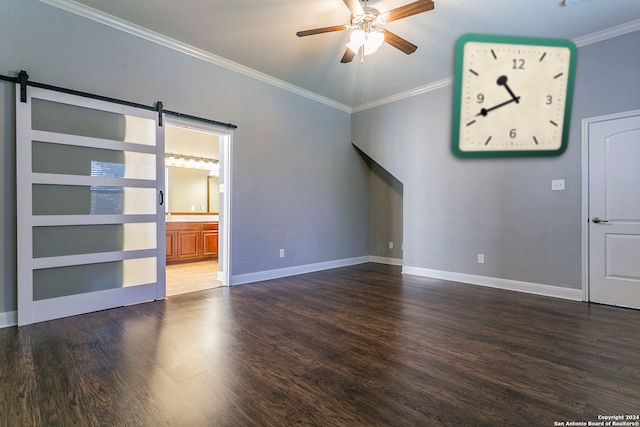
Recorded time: 10:41
